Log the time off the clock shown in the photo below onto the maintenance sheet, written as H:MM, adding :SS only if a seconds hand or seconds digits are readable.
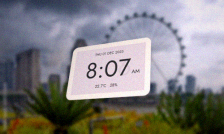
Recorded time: 8:07
